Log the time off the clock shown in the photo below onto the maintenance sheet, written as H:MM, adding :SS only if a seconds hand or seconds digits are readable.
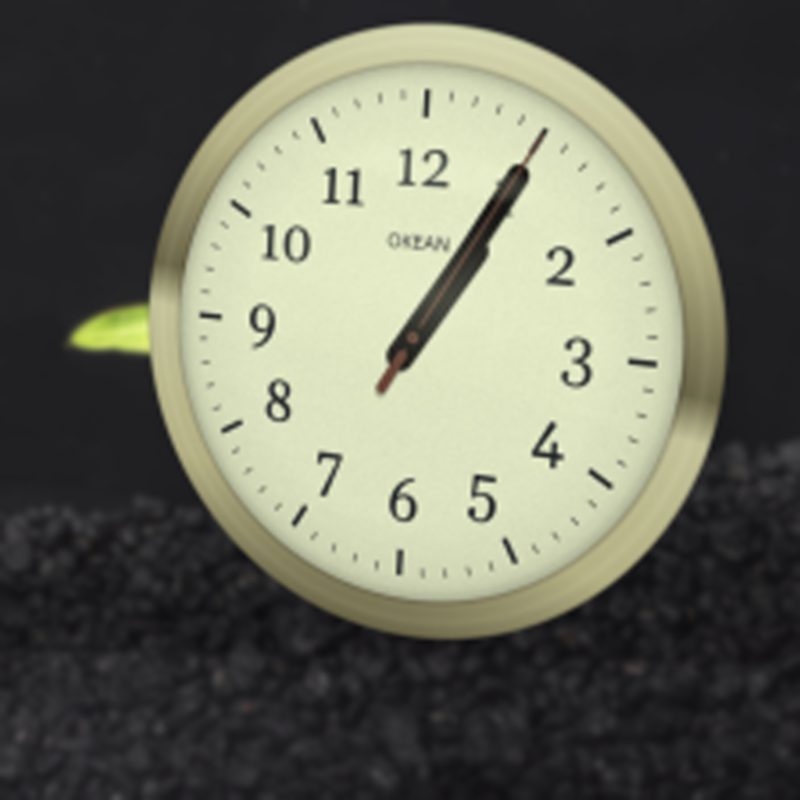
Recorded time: 1:05:05
